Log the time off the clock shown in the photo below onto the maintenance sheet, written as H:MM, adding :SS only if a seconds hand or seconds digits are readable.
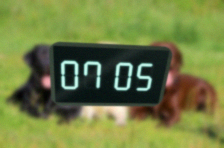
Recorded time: 7:05
